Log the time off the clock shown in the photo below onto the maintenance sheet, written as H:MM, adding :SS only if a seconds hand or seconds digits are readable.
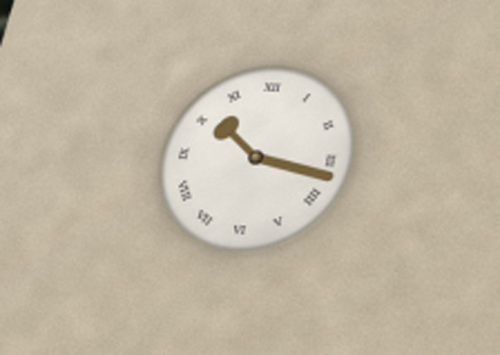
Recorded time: 10:17
